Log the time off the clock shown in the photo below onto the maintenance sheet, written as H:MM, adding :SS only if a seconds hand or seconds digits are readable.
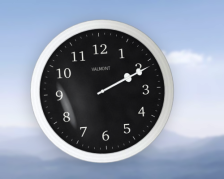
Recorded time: 2:11
